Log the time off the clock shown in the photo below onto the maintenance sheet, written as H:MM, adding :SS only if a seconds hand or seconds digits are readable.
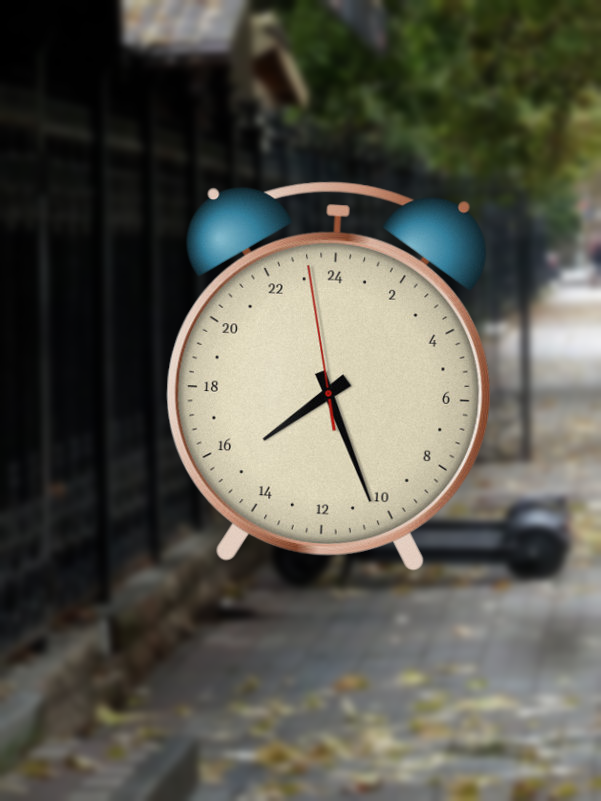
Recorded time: 15:25:58
